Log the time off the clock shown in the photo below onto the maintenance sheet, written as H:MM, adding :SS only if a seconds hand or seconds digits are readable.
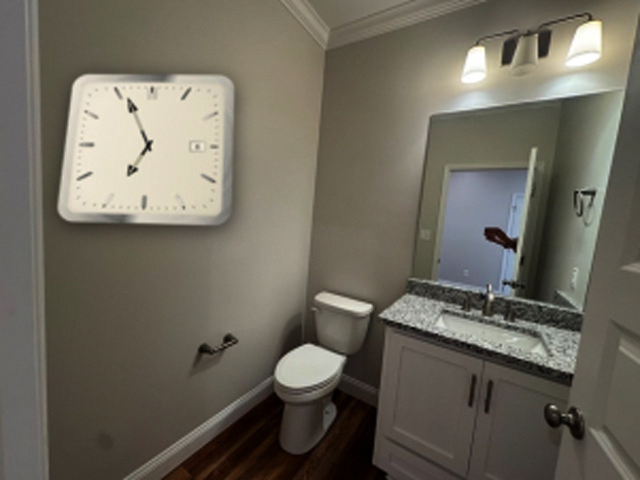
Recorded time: 6:56
